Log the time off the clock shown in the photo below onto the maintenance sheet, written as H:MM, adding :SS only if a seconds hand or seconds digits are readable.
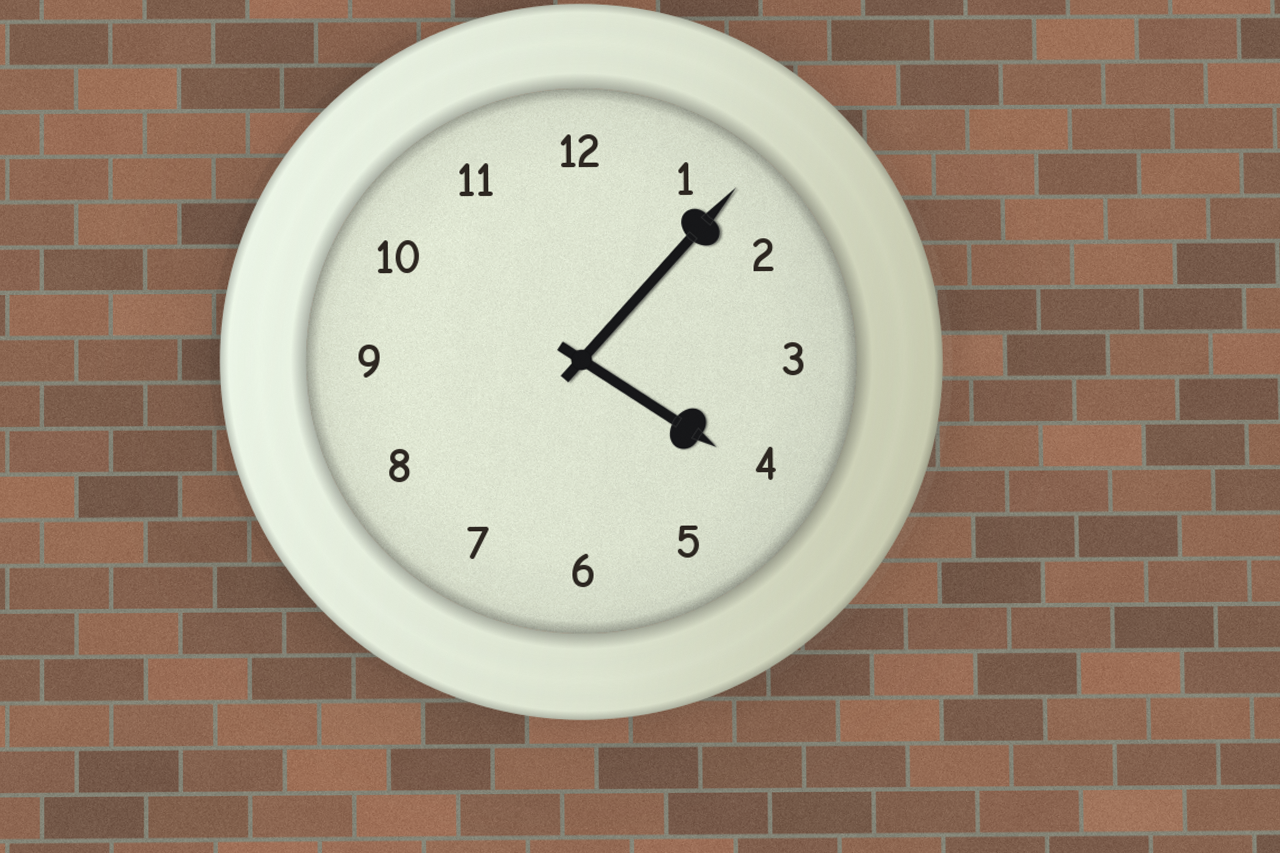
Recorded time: 4:07
